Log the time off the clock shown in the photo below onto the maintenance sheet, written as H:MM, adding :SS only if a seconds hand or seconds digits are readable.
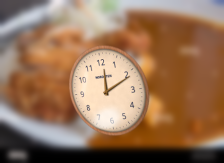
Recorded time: 12:11
